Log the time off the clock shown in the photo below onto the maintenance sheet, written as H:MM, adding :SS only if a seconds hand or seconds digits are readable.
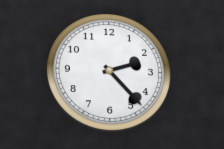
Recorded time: 2:23
